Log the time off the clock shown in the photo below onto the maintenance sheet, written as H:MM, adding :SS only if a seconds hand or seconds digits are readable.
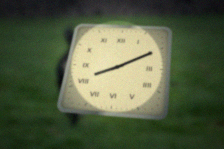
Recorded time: 8:10
